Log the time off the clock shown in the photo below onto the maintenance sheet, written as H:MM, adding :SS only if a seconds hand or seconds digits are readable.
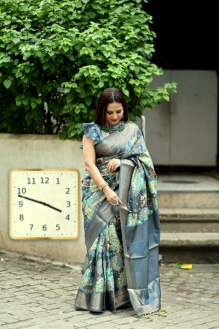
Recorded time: 3:48
